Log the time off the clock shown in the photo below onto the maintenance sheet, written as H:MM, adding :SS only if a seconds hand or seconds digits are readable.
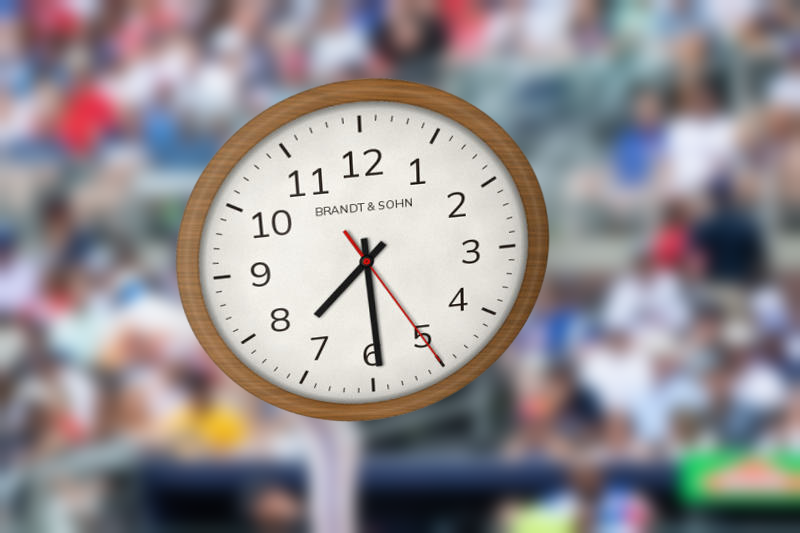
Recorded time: 7:29:25
